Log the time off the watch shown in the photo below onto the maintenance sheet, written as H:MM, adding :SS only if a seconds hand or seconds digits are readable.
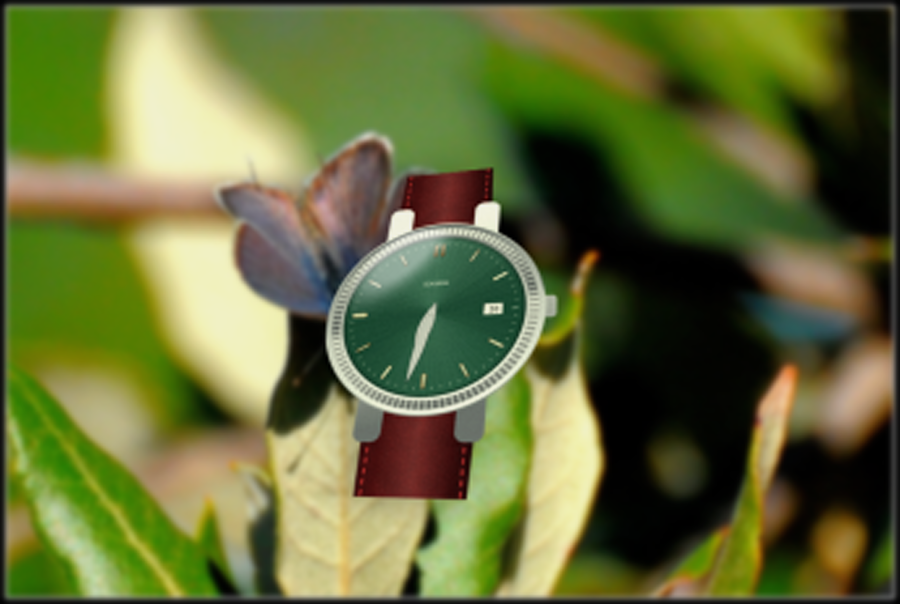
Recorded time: 6:32
